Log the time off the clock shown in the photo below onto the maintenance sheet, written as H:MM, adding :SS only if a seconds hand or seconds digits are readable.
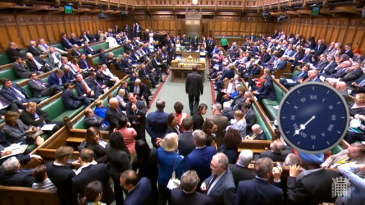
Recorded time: 7:38
